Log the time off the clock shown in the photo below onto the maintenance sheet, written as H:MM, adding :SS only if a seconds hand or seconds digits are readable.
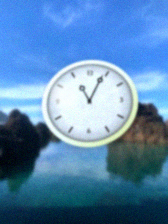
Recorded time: 11:04
